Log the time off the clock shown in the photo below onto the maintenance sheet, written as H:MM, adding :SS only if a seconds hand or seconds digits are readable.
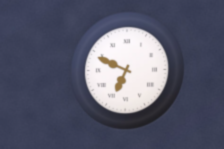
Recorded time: 6:49
